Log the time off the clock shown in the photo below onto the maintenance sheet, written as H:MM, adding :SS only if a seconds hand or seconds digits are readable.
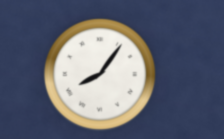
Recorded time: 8:06
